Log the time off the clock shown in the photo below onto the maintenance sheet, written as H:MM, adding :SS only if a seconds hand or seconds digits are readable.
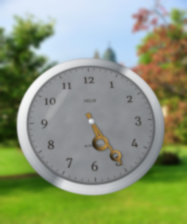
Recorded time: 5:25
